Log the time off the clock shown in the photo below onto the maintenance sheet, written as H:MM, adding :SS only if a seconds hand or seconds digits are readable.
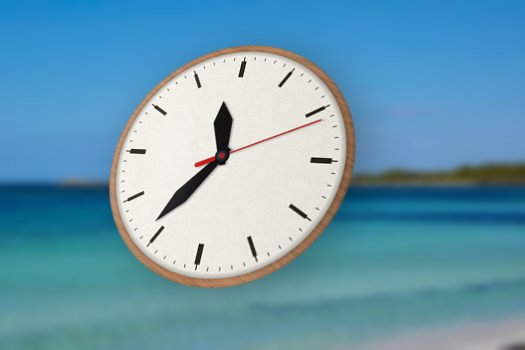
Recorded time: 11:36:11
